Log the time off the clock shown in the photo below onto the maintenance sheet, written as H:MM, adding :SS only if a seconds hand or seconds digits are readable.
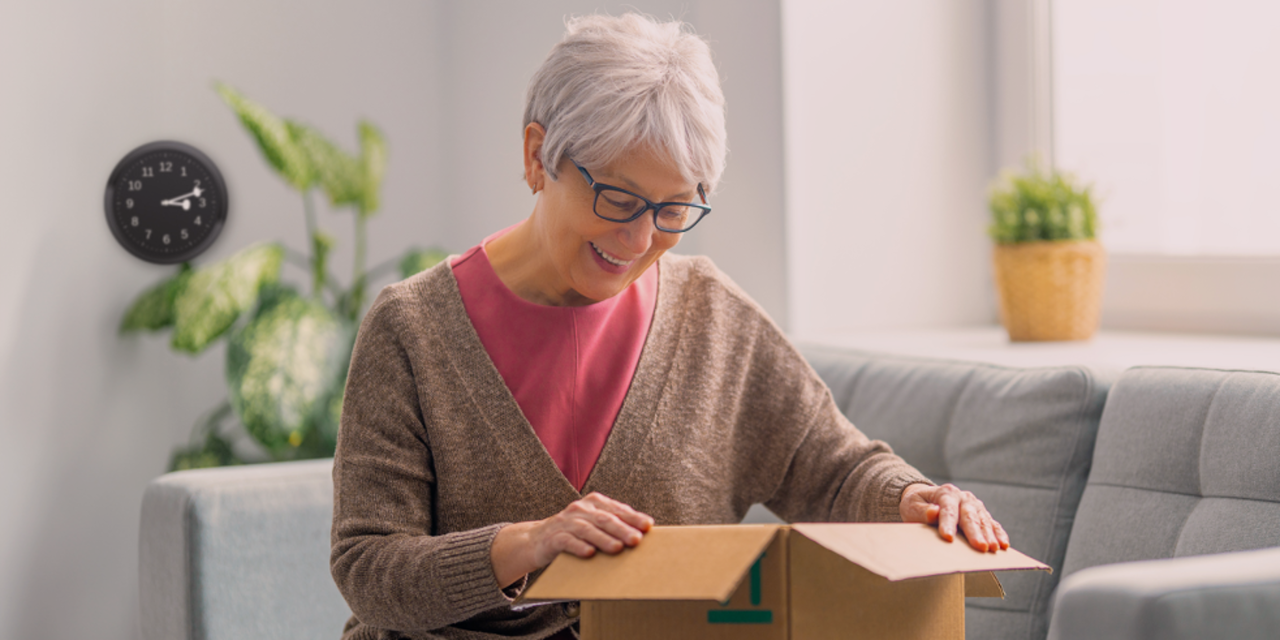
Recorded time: 3:12
